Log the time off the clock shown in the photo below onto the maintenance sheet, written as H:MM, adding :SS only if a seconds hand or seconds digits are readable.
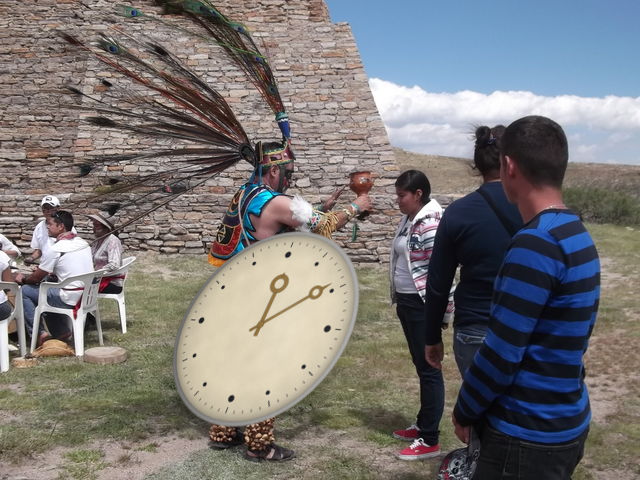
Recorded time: 12:09
